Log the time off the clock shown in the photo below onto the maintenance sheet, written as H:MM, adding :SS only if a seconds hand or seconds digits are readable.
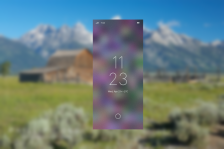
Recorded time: 11:23
